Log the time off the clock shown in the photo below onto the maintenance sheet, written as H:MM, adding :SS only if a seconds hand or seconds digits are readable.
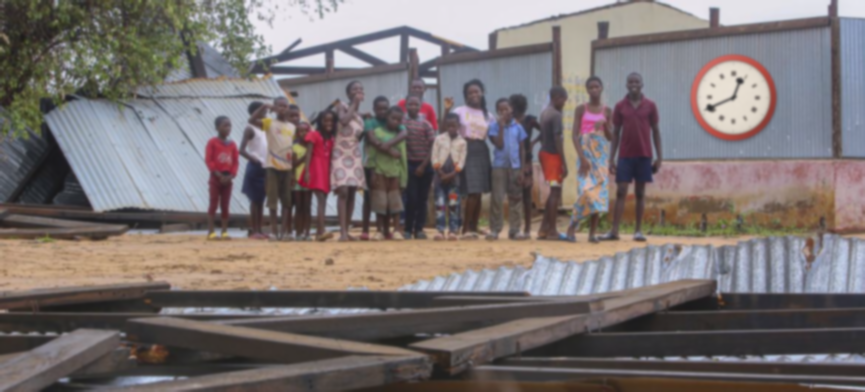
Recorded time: 12:41
